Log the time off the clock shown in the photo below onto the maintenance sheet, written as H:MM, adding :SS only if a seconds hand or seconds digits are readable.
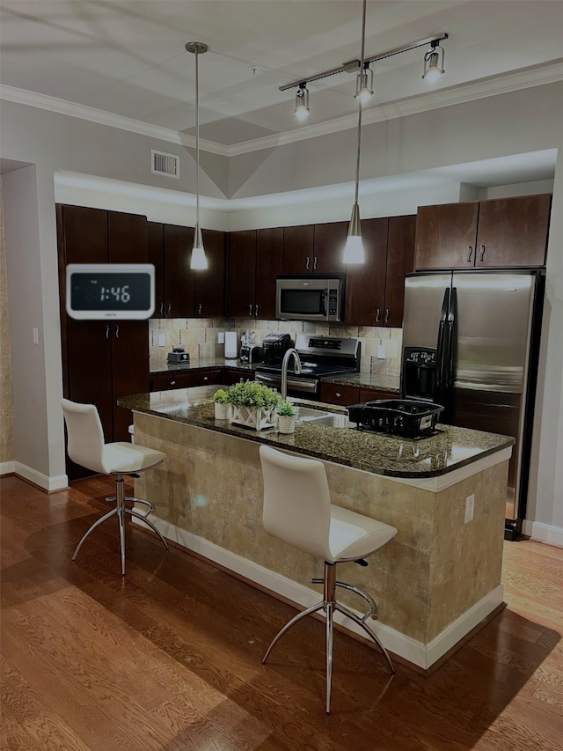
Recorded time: 1:46
